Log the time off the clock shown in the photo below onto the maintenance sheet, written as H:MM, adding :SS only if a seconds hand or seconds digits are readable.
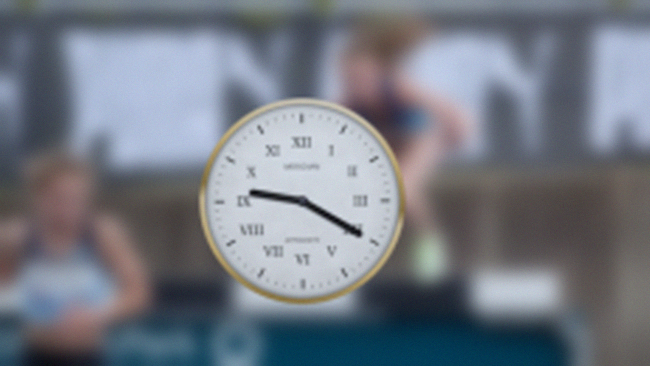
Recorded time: 9:20
